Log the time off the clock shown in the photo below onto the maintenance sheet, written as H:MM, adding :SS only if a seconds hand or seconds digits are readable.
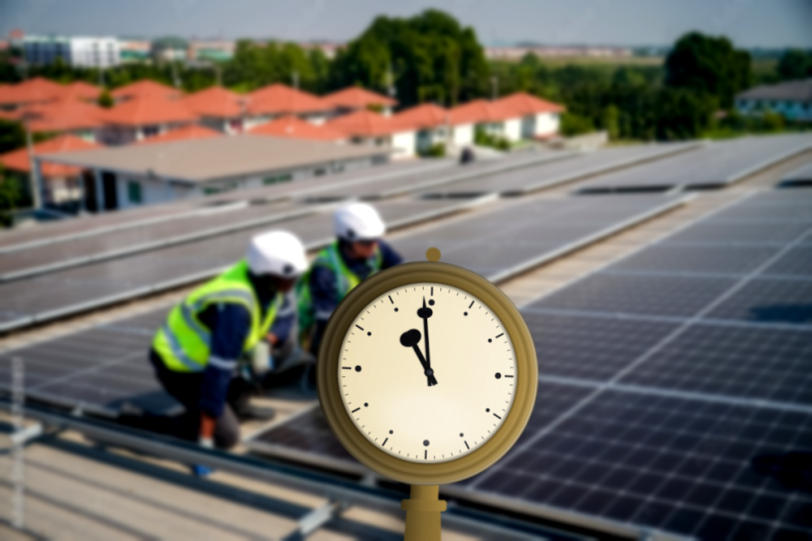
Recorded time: 10:59
